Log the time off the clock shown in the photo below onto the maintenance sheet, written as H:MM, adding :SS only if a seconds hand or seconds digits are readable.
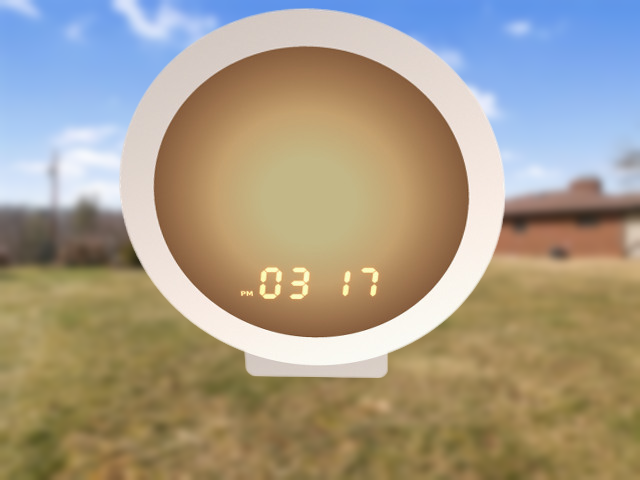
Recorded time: 3:17
